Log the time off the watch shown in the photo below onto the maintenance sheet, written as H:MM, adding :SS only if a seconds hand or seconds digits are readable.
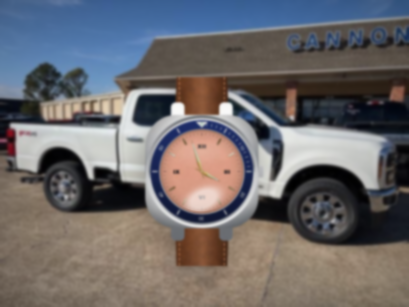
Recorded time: 3:57
